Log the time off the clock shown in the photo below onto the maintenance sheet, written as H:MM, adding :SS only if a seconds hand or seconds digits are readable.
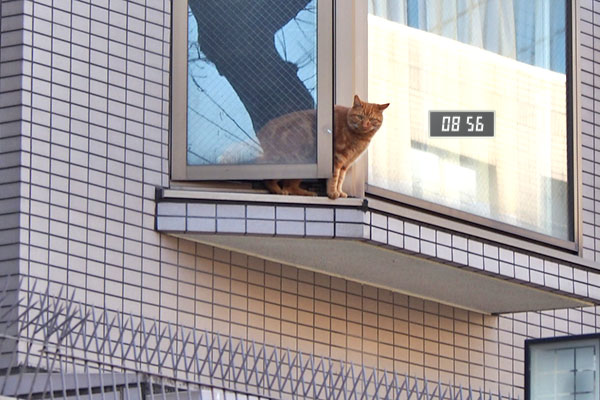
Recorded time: 8:56
